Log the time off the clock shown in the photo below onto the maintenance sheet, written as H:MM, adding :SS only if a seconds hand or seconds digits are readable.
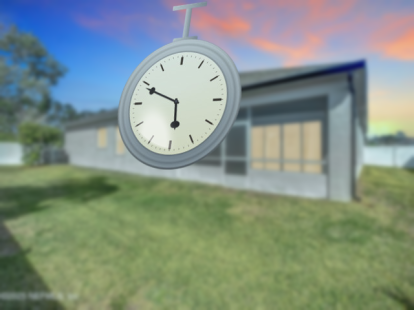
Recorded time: 5:49
